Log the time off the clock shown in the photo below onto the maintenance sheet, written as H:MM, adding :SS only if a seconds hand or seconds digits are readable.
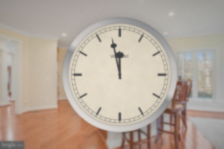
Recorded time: 11:58
